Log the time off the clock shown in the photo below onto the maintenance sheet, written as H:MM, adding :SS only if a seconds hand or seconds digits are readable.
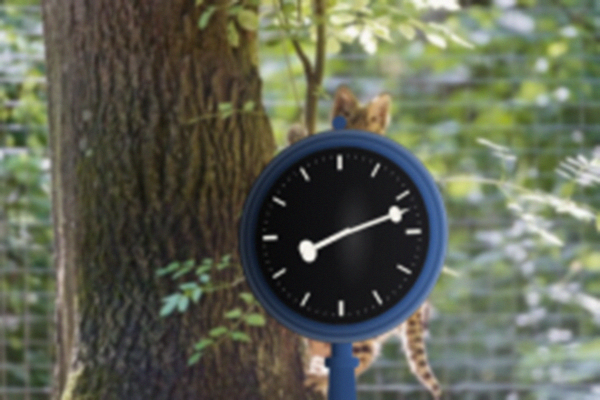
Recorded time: 8:12
